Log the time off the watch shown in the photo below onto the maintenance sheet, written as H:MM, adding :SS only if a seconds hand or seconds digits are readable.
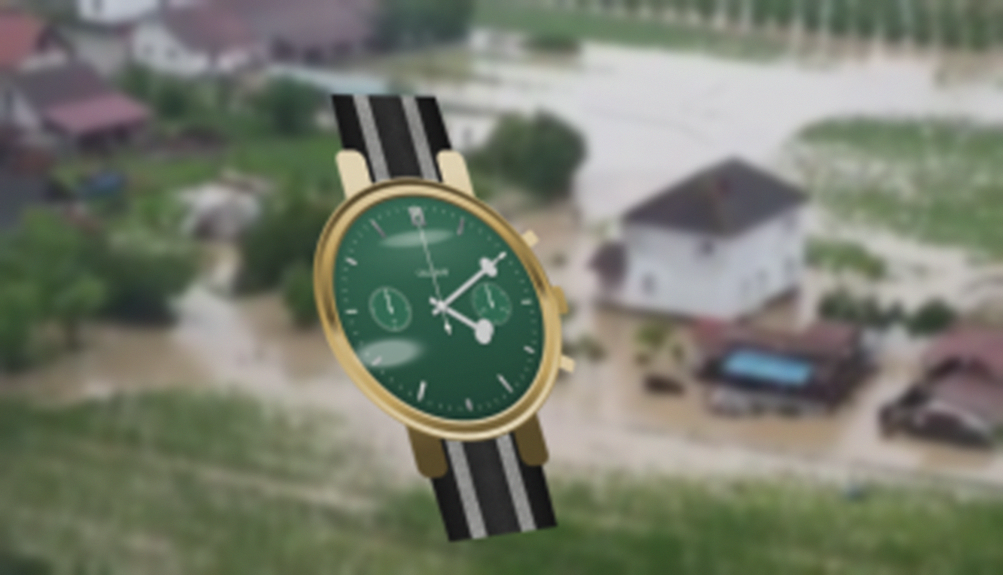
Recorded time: 4:10
